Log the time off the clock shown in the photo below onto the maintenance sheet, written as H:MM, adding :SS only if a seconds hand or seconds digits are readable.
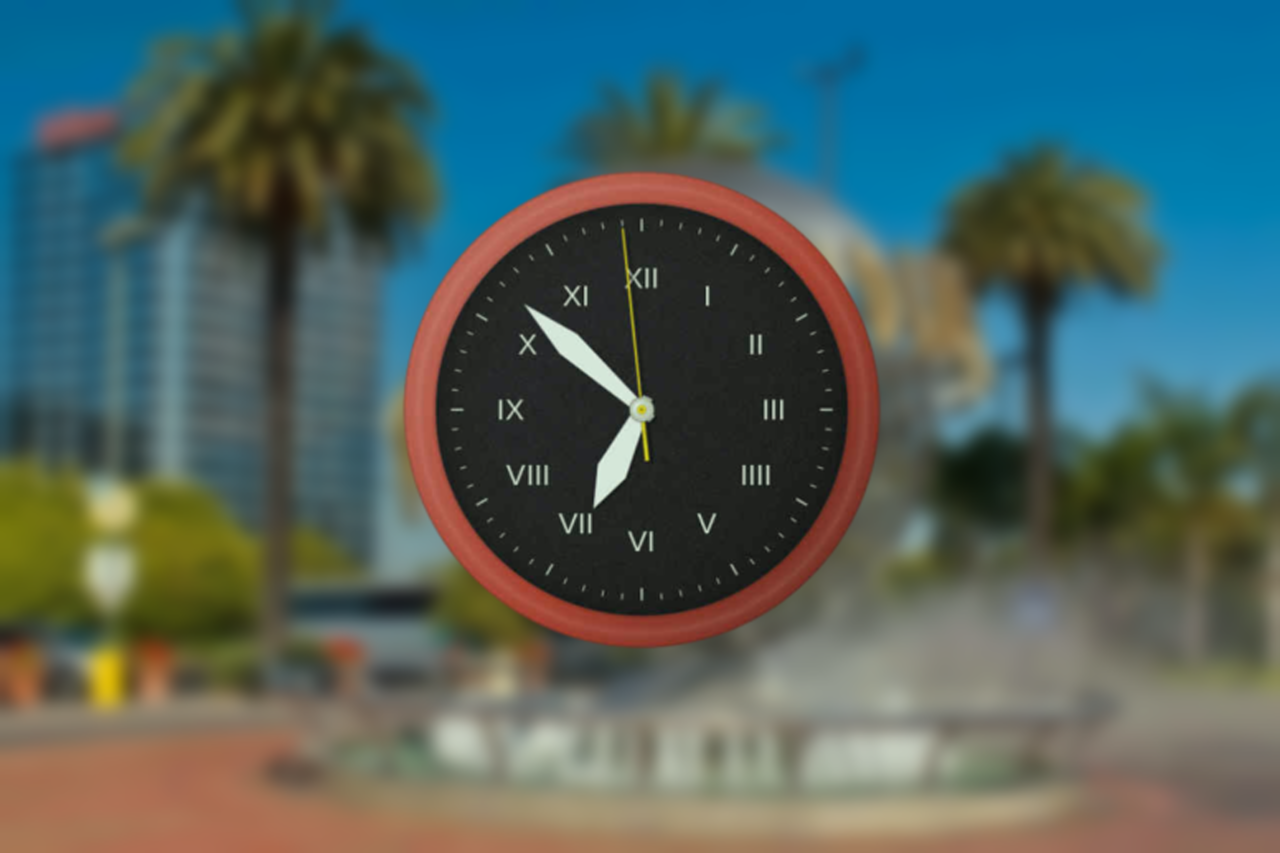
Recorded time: 6:51:59
